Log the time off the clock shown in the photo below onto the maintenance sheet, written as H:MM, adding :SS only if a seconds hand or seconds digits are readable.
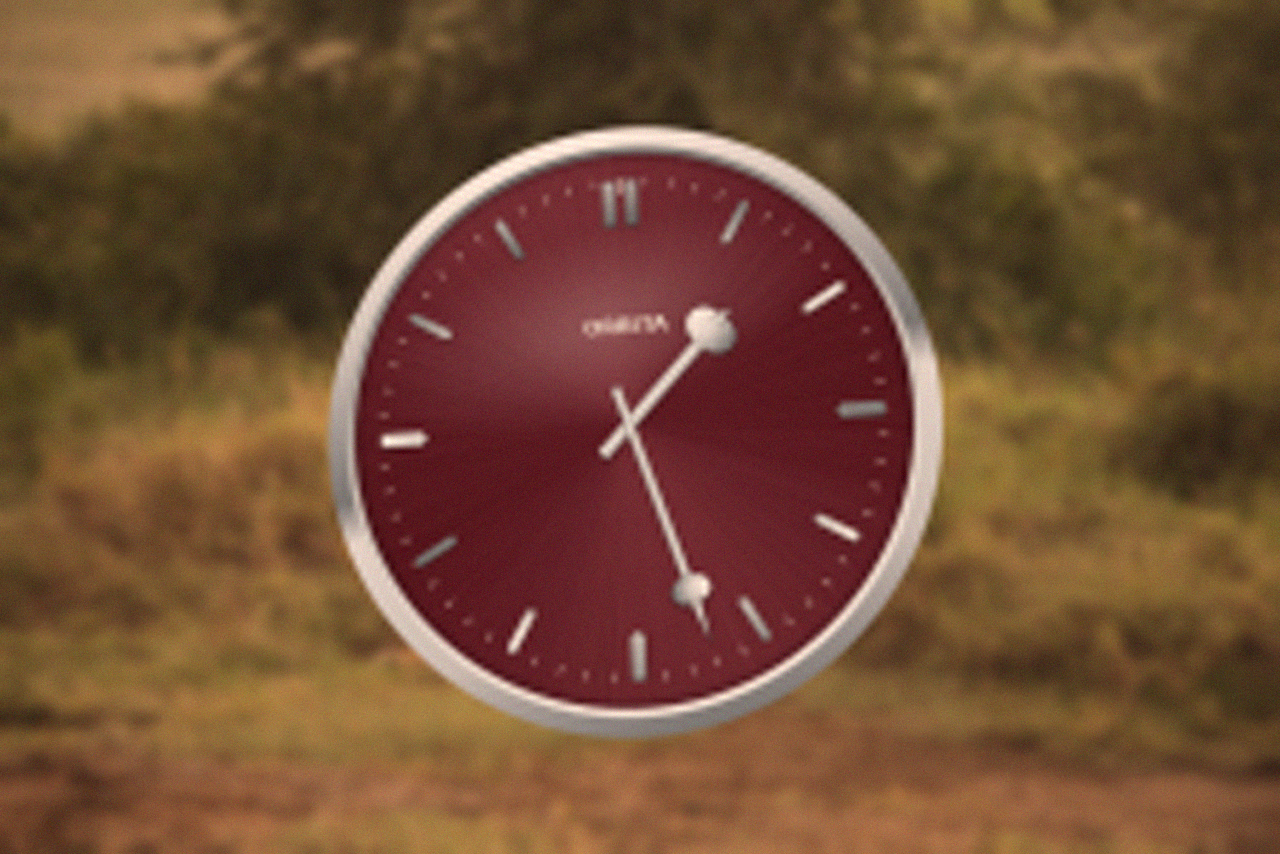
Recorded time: 1:27
